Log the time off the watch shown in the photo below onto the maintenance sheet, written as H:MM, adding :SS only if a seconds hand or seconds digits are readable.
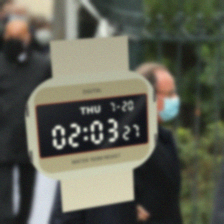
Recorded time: 2:03:27
